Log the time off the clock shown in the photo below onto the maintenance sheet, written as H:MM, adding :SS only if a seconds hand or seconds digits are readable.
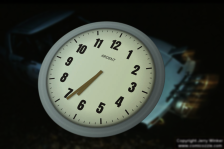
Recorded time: 6:34
